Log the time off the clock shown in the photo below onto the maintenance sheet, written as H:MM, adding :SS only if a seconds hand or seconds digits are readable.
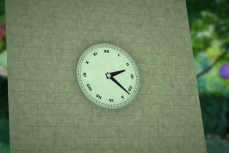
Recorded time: 2:22
